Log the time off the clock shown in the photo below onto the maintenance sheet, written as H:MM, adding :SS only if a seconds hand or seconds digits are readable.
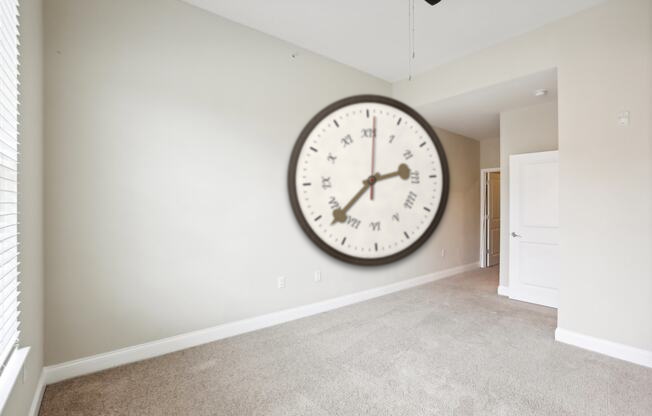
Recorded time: 2:38:01
